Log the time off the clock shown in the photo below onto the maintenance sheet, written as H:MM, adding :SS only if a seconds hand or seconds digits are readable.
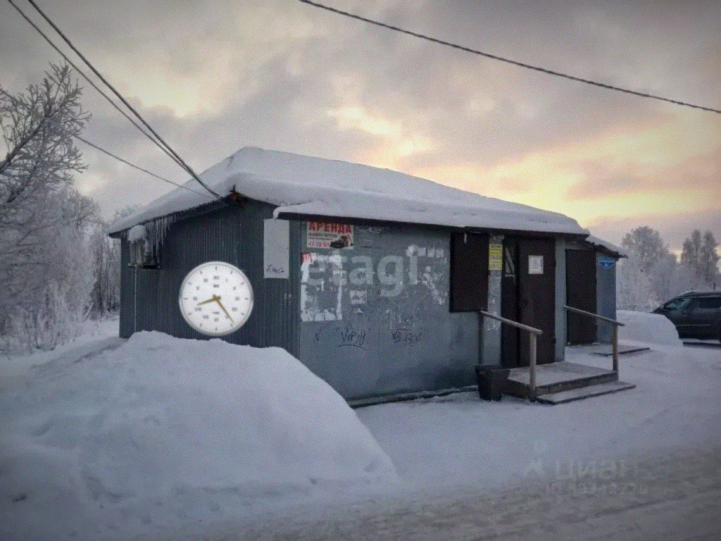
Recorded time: 8:24
